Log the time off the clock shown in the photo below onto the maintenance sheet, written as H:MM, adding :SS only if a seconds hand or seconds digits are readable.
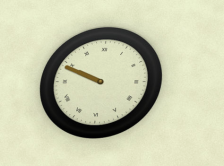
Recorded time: 9:49
